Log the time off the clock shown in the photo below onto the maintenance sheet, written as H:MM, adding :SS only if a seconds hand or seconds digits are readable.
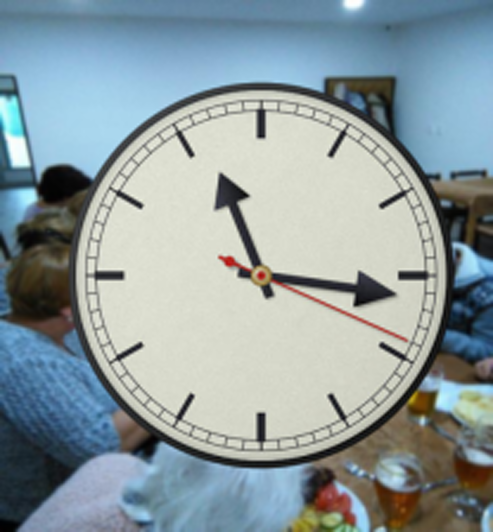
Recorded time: 11:16:19
